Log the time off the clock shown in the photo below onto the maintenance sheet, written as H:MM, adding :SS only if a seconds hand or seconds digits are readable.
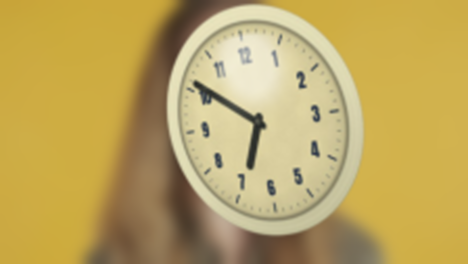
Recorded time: 6:51
